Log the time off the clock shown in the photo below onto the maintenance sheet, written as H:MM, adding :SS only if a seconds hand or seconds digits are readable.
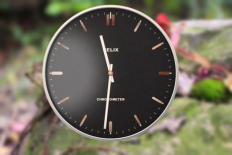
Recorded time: 11:31
